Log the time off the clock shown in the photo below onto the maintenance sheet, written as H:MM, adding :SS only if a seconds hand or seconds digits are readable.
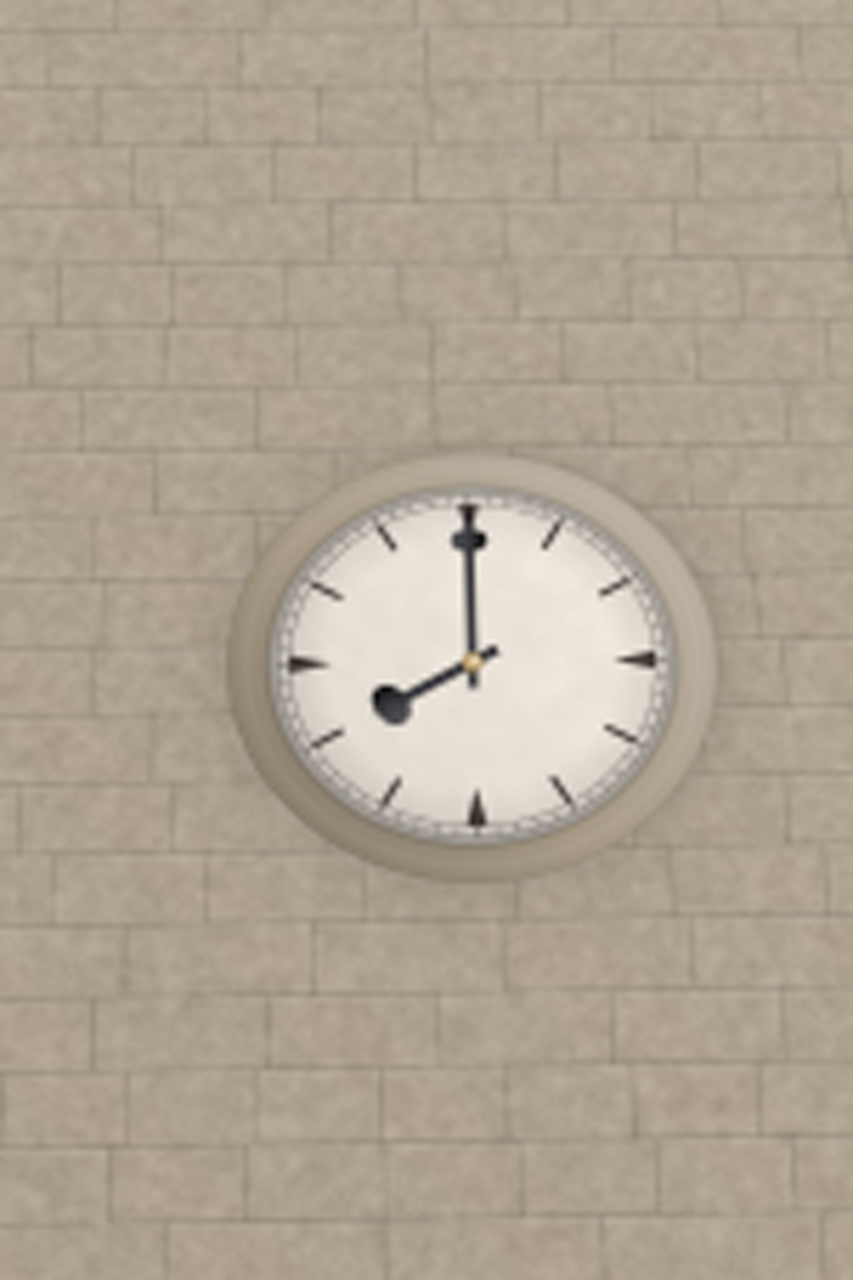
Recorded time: 8:00
